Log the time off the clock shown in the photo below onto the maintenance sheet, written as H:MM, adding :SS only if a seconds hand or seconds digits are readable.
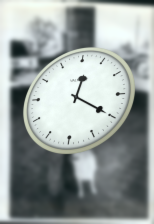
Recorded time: 12:20
